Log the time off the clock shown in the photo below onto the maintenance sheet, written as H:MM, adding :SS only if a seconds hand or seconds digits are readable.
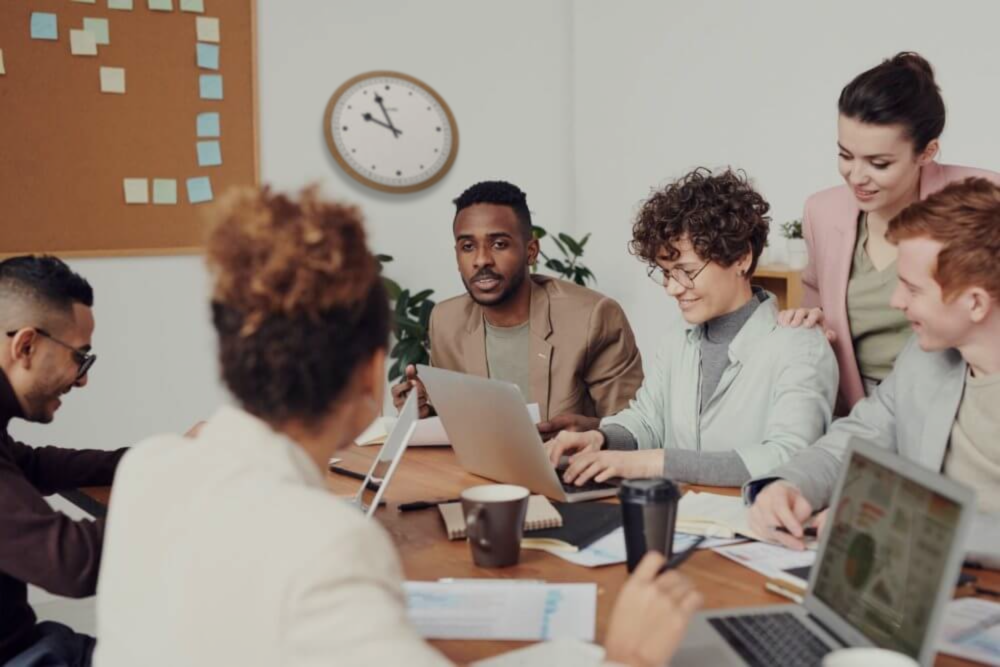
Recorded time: 9:57
